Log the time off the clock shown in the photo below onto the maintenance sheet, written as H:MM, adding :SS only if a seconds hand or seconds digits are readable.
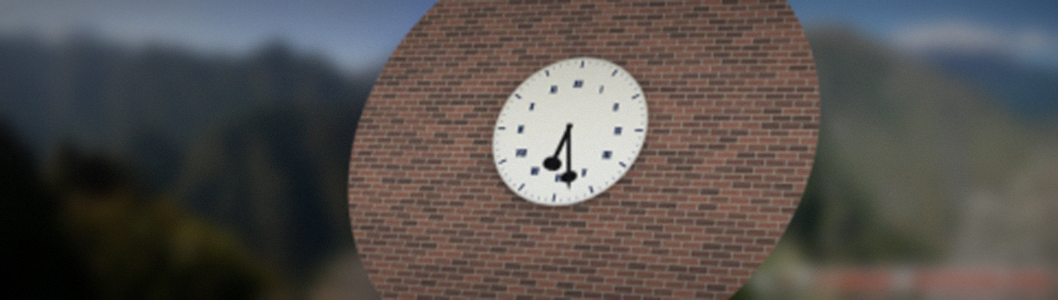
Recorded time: 6:28
